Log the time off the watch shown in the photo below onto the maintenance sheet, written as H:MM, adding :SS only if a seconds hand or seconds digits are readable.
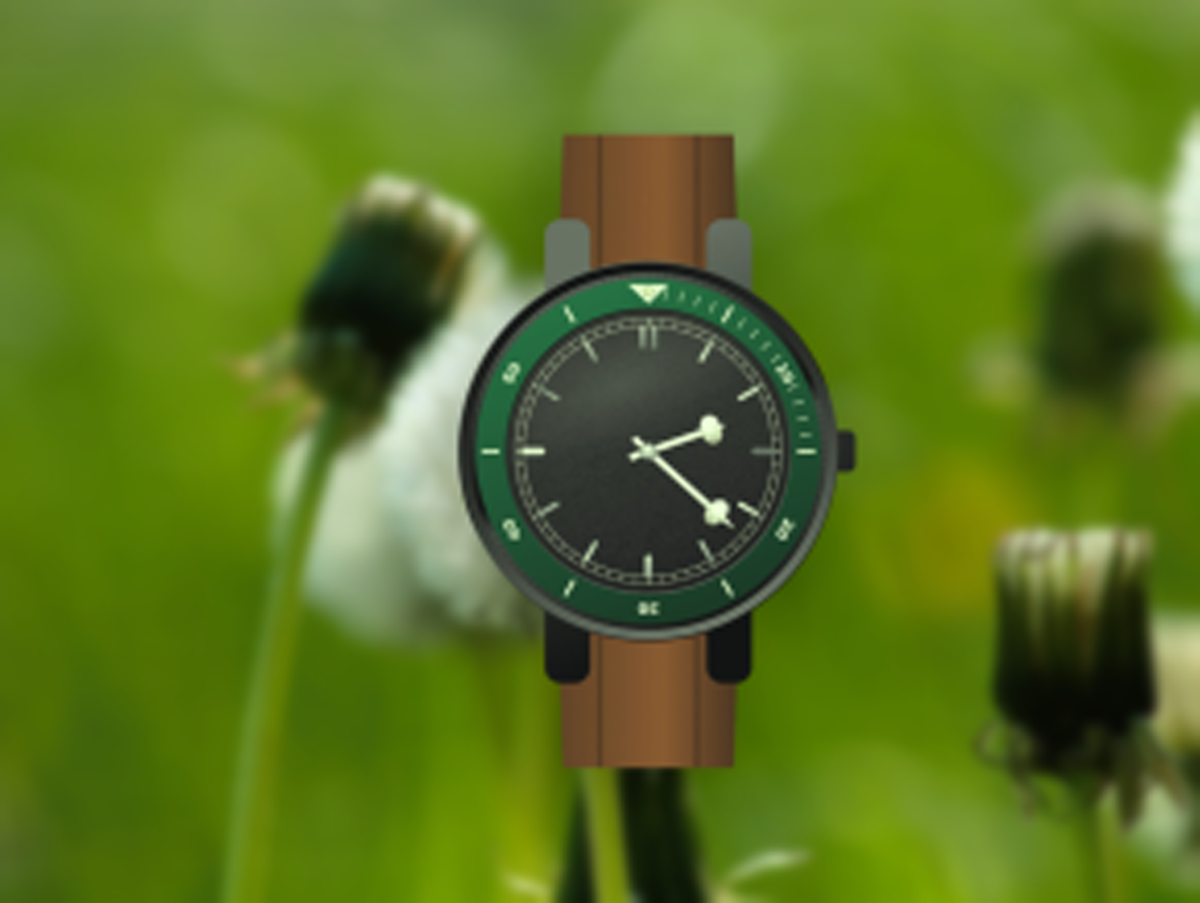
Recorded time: 2:22
